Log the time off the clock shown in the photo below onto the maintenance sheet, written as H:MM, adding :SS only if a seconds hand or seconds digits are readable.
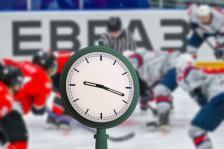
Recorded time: 9:18
